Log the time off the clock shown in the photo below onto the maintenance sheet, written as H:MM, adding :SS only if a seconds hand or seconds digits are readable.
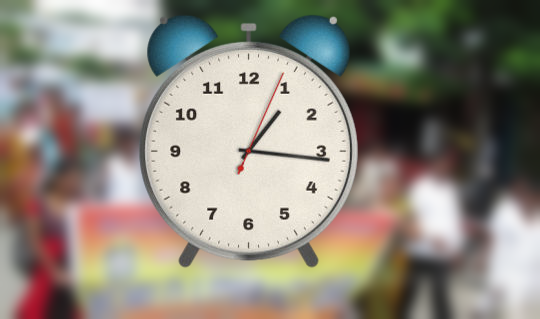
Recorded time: 1:16:04
